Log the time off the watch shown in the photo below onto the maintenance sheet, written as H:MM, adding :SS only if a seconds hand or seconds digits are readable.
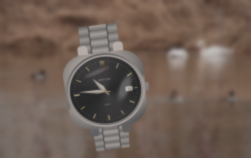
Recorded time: 10:46
